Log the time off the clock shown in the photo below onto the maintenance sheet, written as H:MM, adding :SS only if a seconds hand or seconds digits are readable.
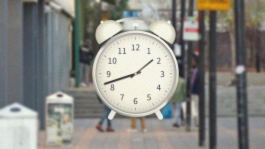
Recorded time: 1:42
